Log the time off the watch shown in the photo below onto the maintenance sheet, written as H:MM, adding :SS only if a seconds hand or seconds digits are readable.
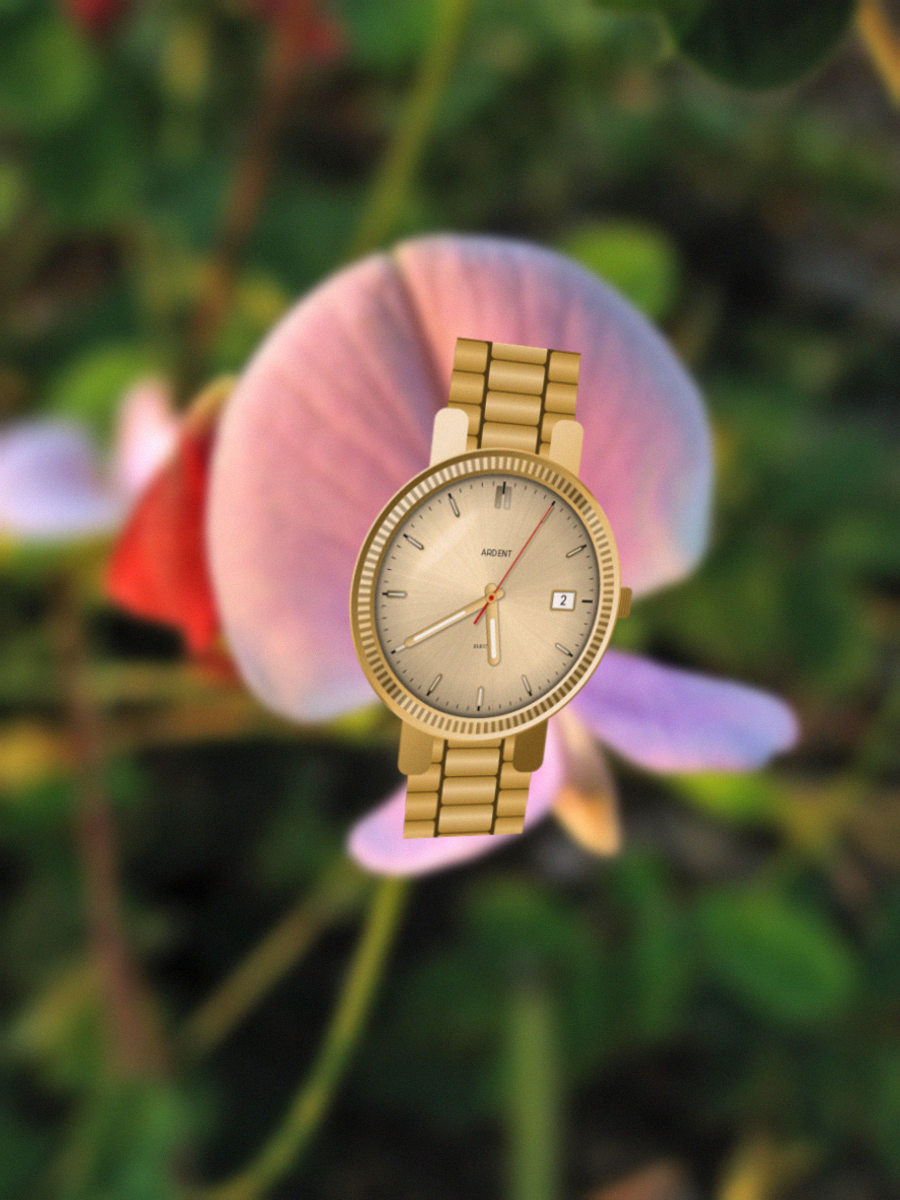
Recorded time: 5:40:05
